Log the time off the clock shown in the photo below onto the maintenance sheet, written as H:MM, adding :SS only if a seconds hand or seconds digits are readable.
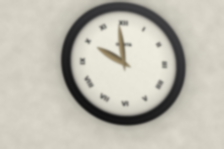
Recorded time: 9:59
